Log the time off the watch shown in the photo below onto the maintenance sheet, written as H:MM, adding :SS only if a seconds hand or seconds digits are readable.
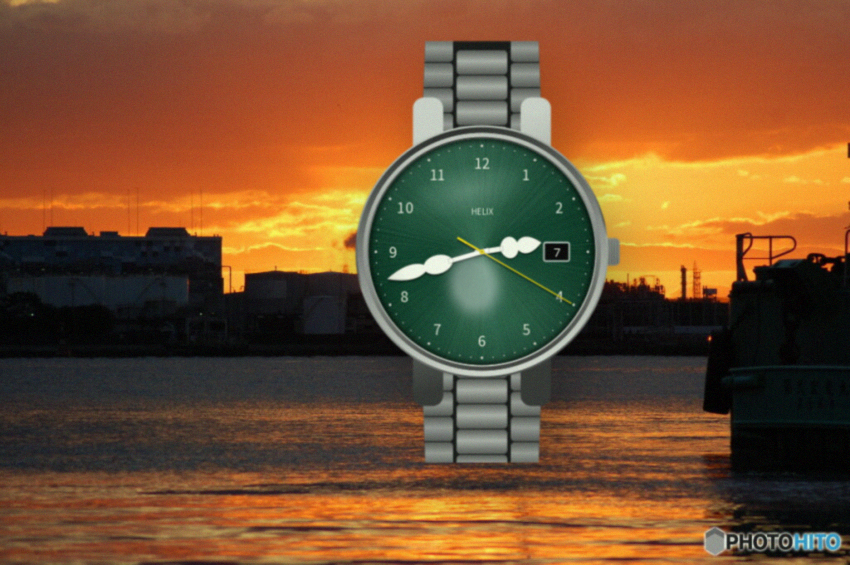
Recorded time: 2:42:20
